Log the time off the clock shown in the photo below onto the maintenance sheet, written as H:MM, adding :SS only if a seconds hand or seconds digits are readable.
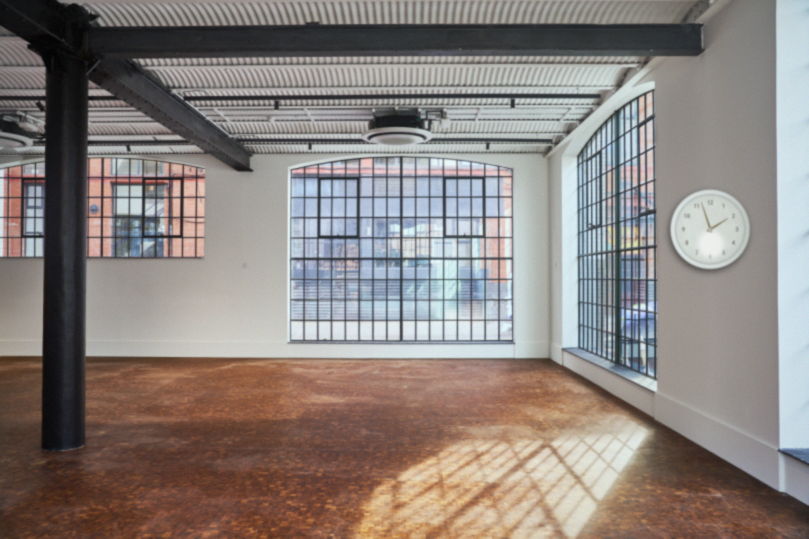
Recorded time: 1:57
